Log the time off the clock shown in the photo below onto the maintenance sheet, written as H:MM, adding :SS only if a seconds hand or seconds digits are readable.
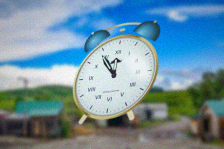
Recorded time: 11:54
